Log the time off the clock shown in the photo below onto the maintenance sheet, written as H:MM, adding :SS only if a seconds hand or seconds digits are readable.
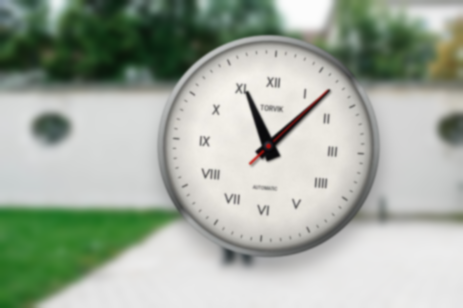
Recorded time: 11:07:07
